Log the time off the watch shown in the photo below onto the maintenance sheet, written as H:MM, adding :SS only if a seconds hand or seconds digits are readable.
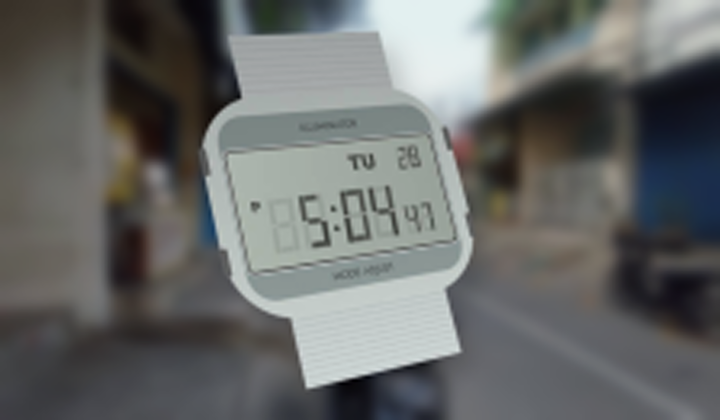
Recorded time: 5:04:47
